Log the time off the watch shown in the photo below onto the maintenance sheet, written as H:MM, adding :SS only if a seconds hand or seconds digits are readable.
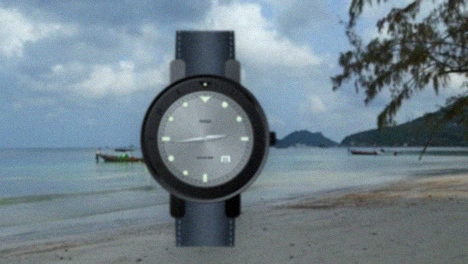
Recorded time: 2:44
